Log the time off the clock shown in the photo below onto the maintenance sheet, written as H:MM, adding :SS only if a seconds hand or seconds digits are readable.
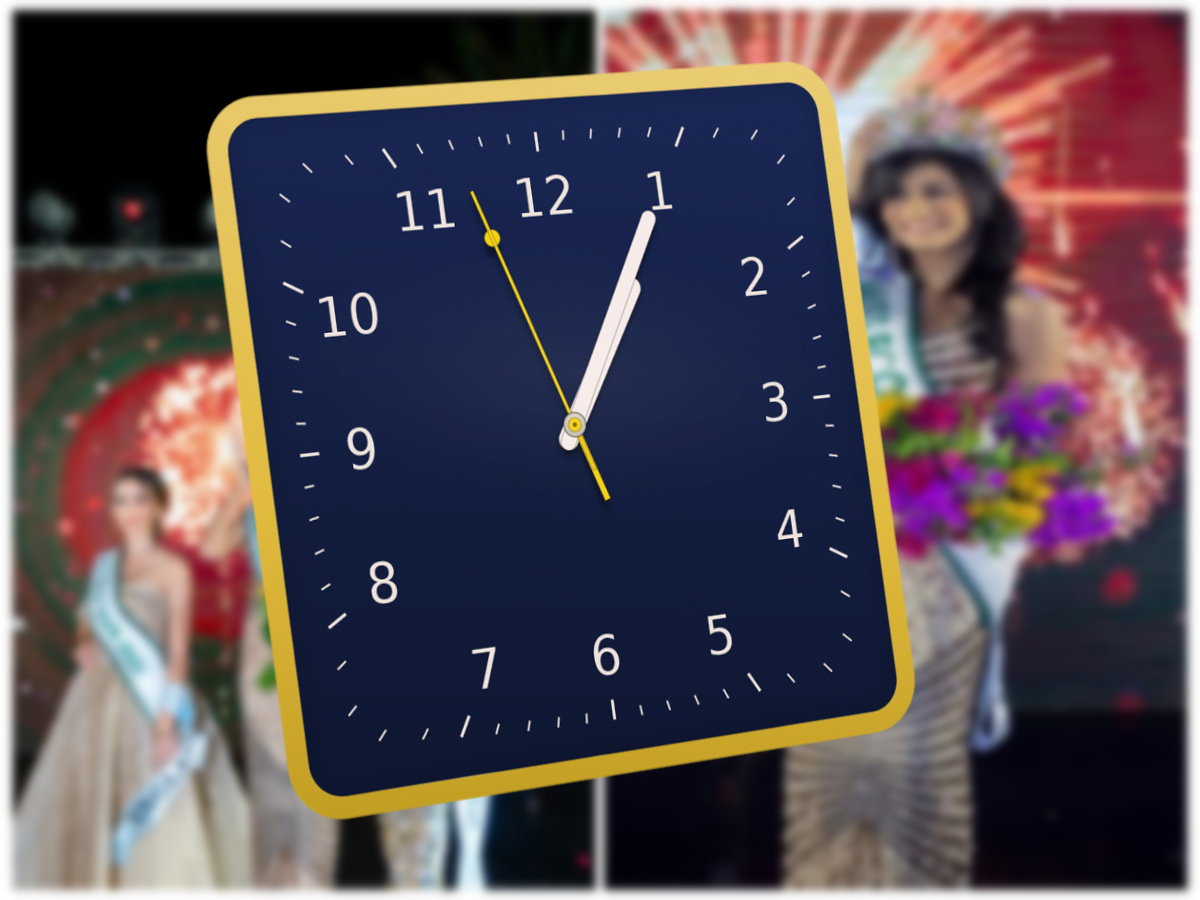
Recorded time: 1:04:57
